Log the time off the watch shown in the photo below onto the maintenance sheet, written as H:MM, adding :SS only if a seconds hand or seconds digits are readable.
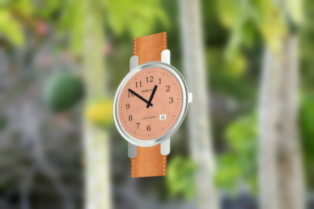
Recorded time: 12:51
